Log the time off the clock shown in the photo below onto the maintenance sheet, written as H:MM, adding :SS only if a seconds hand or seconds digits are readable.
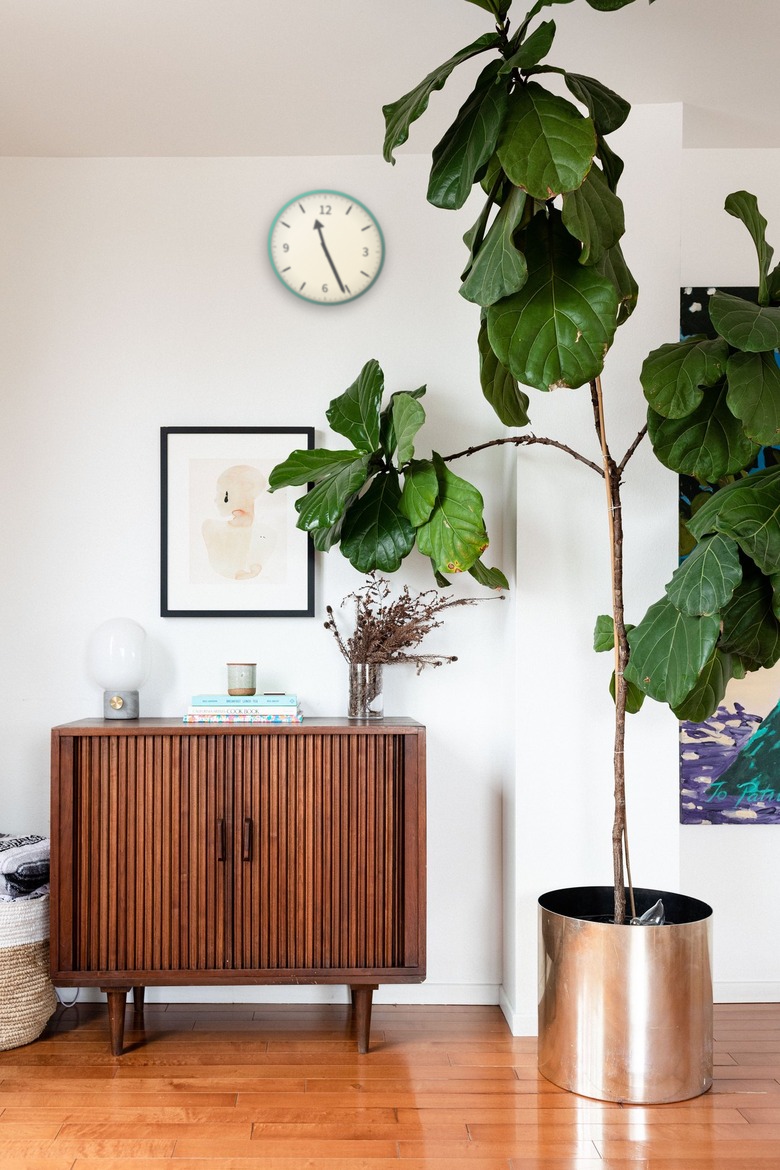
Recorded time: 11:26
